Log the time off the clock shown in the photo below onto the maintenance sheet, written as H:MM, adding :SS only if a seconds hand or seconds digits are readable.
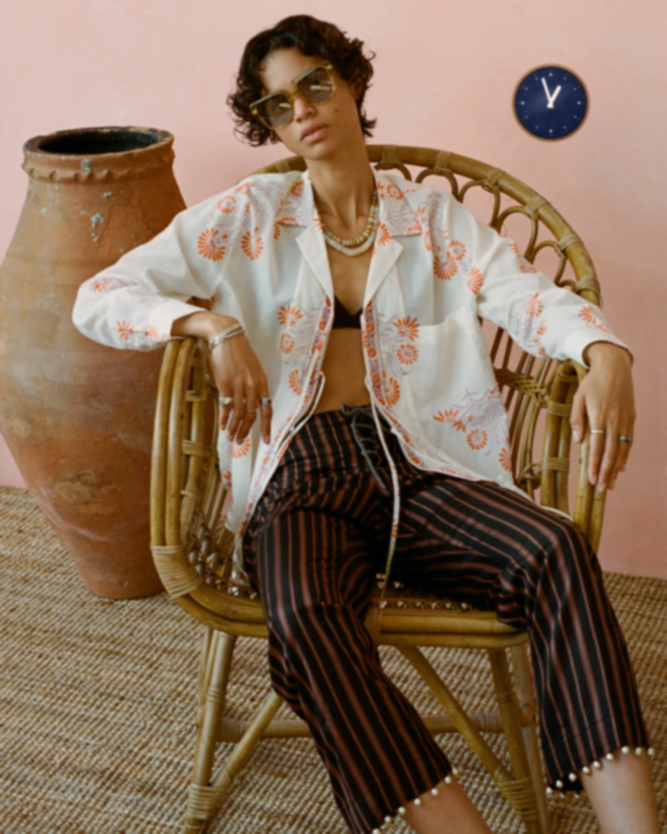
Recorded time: 12:57
